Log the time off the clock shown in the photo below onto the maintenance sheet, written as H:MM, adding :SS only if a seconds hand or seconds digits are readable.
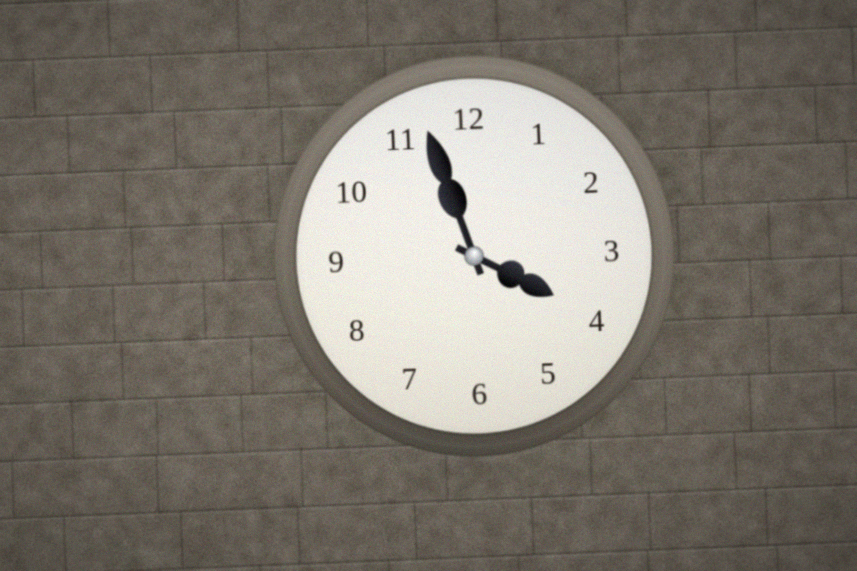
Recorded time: 3:57
